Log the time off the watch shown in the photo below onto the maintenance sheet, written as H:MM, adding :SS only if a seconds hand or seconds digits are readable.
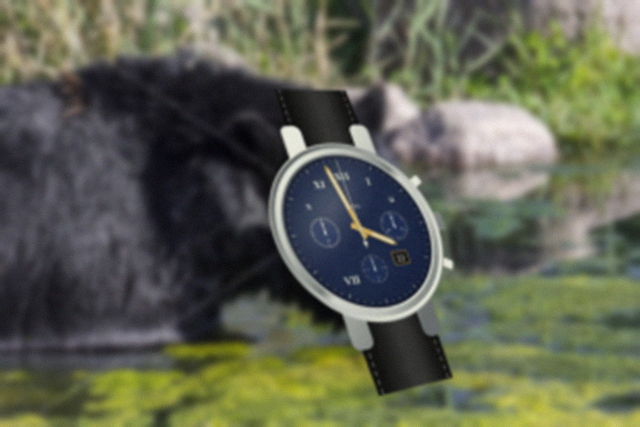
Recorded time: 3:58
